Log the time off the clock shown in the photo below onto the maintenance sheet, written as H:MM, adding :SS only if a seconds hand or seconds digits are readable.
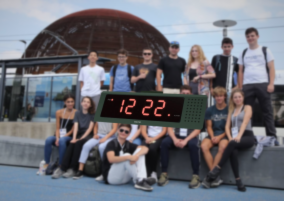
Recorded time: 12:22
